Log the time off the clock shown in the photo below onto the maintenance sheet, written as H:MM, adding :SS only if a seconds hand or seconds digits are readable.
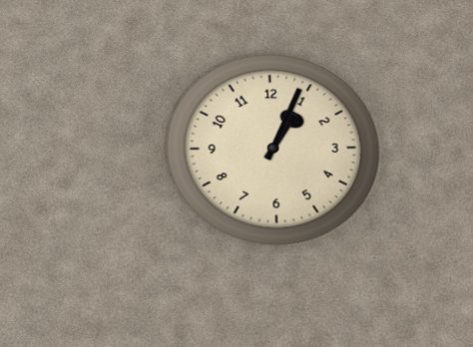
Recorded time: 1:04
